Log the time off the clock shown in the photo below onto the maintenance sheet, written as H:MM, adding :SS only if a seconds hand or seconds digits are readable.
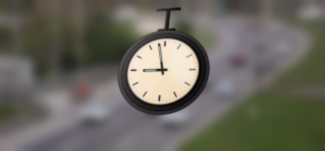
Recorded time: 8:58
